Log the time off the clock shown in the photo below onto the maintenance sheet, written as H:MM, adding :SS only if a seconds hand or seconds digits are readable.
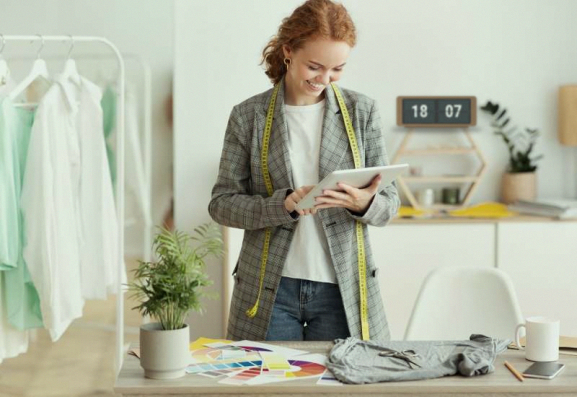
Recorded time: 18:07
